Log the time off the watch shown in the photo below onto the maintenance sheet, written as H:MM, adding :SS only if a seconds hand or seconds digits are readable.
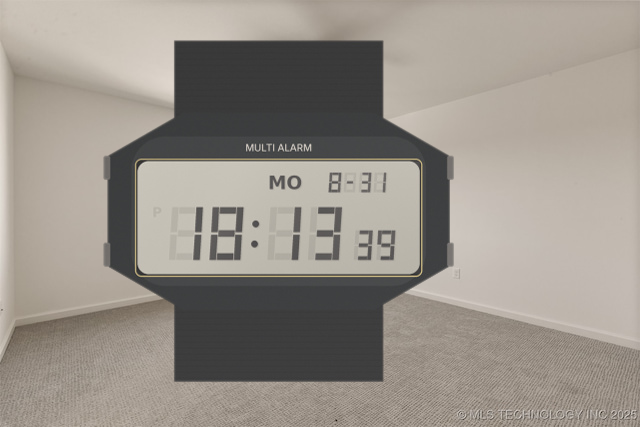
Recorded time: 18:13:39
